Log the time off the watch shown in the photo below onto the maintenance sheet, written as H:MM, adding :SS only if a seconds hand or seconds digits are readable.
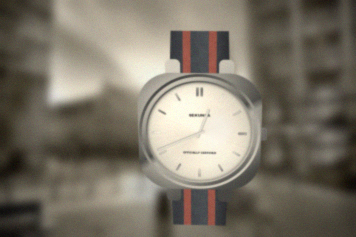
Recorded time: 12:41
